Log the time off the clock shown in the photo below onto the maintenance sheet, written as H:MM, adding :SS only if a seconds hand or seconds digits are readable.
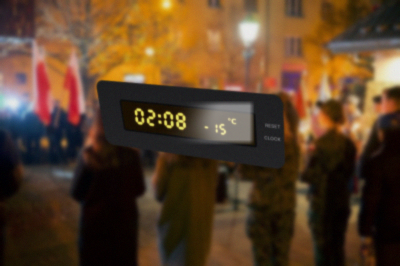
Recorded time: 2:08
